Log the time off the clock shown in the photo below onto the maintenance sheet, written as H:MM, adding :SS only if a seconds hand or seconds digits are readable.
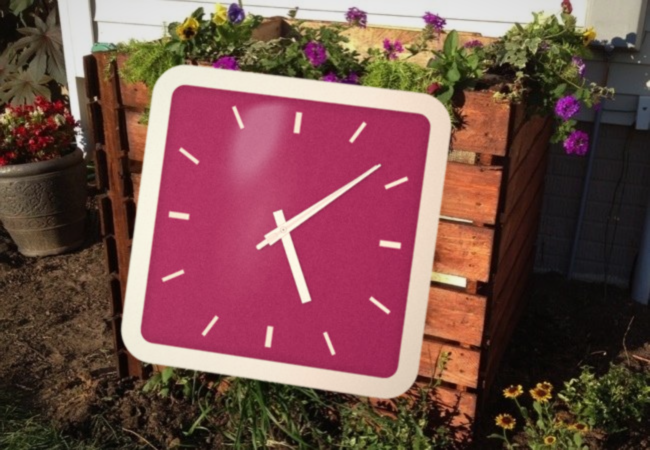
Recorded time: 5:08:08
